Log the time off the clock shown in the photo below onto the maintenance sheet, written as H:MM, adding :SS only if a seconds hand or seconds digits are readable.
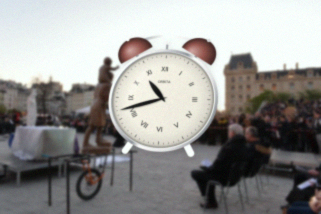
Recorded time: 10:42
